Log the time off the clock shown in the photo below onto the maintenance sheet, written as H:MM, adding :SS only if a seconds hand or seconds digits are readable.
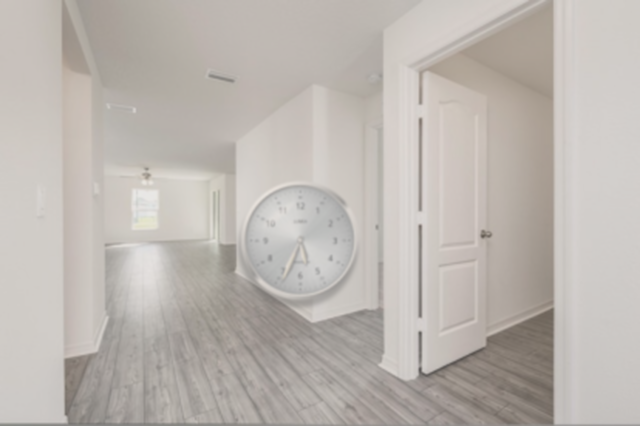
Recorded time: 5:34
